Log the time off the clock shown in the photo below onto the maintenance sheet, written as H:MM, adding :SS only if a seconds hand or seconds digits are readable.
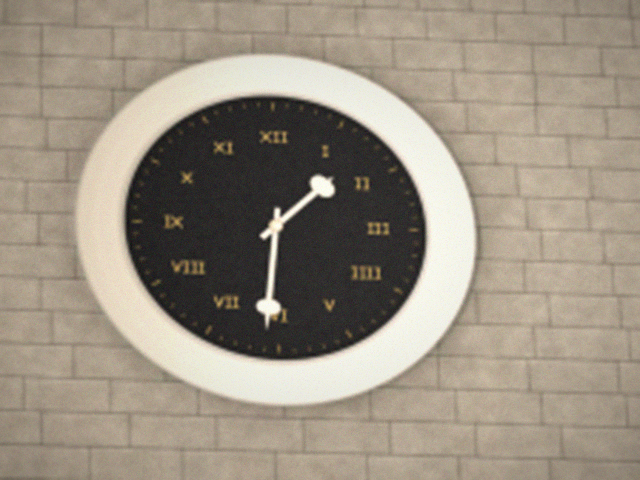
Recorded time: 1:31
